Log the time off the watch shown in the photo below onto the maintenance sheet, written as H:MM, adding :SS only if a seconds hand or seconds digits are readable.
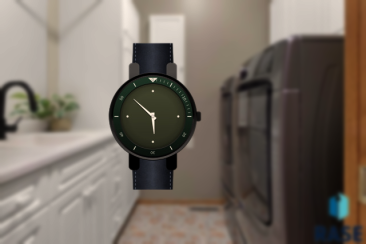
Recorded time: 5:52
